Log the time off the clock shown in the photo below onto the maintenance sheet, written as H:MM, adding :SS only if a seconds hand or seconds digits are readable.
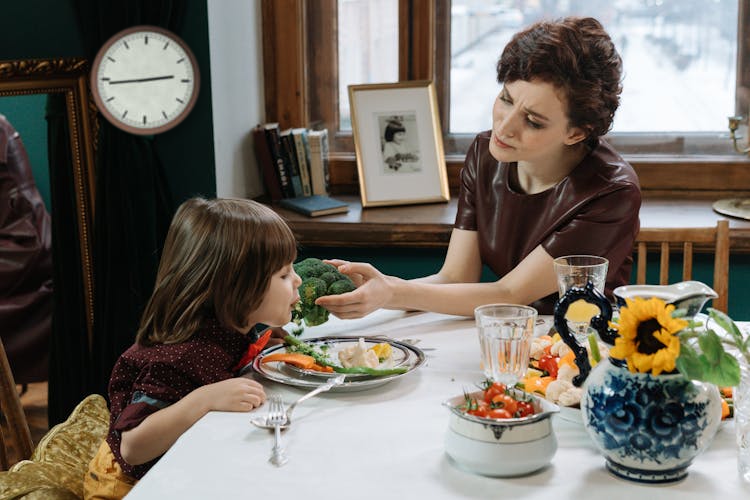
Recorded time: 2:44
